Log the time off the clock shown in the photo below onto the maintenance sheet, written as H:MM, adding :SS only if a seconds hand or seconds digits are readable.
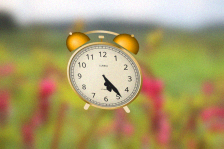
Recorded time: 5:24
